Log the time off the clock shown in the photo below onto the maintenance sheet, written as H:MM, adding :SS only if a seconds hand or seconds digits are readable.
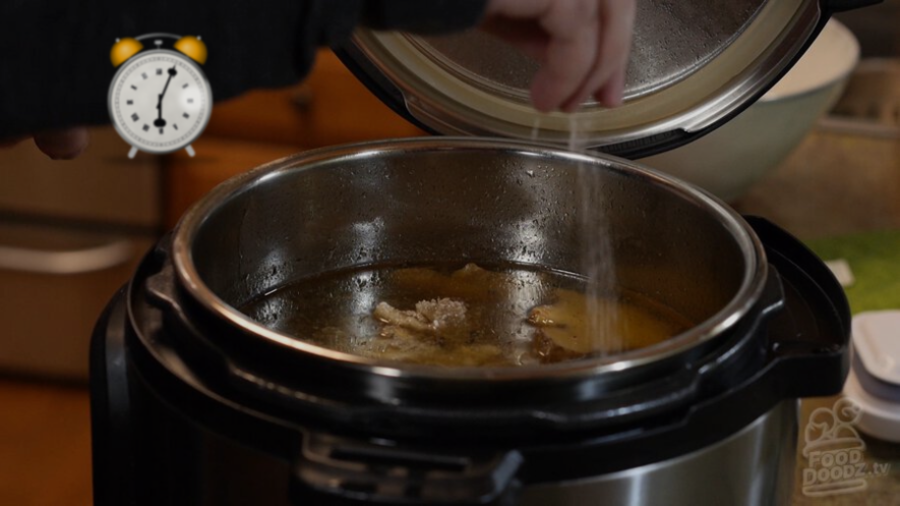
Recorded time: 6:04
